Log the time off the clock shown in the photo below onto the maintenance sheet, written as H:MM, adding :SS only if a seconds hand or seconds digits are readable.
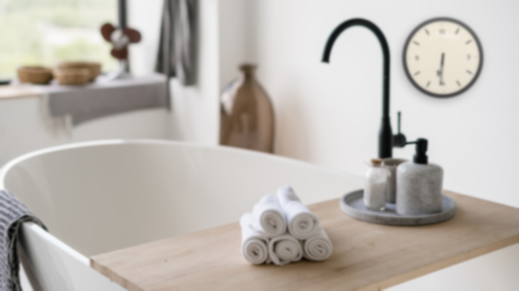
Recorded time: 6:31
